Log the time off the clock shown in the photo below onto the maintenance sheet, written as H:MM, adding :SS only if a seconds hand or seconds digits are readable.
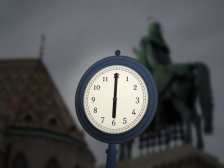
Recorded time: 6:00
